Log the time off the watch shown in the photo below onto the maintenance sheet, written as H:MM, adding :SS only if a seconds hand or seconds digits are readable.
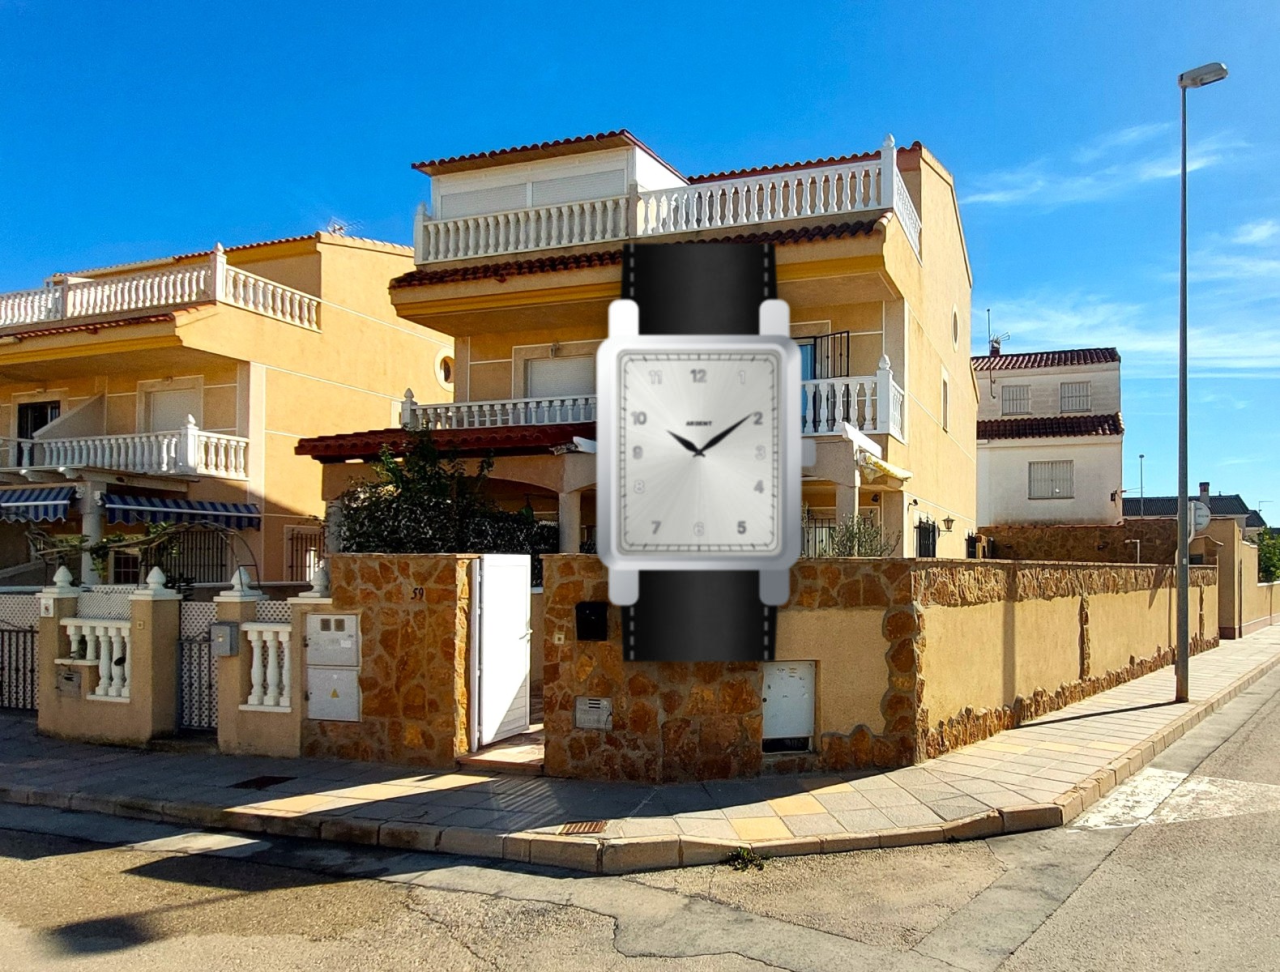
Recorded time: 10:09
